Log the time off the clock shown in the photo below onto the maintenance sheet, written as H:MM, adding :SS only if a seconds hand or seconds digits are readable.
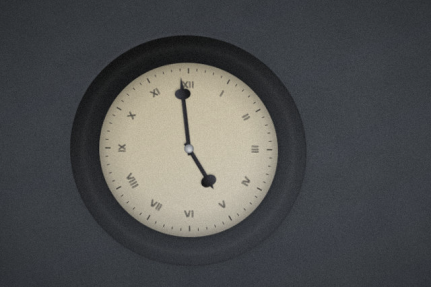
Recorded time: 4:59
